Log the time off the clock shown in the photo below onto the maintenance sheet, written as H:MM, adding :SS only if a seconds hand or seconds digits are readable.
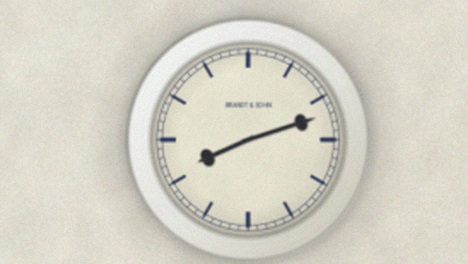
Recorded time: 8:12
